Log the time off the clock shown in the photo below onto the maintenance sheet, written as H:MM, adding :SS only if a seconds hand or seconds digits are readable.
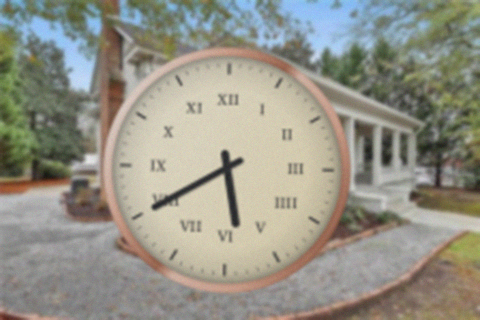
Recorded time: 5:40
